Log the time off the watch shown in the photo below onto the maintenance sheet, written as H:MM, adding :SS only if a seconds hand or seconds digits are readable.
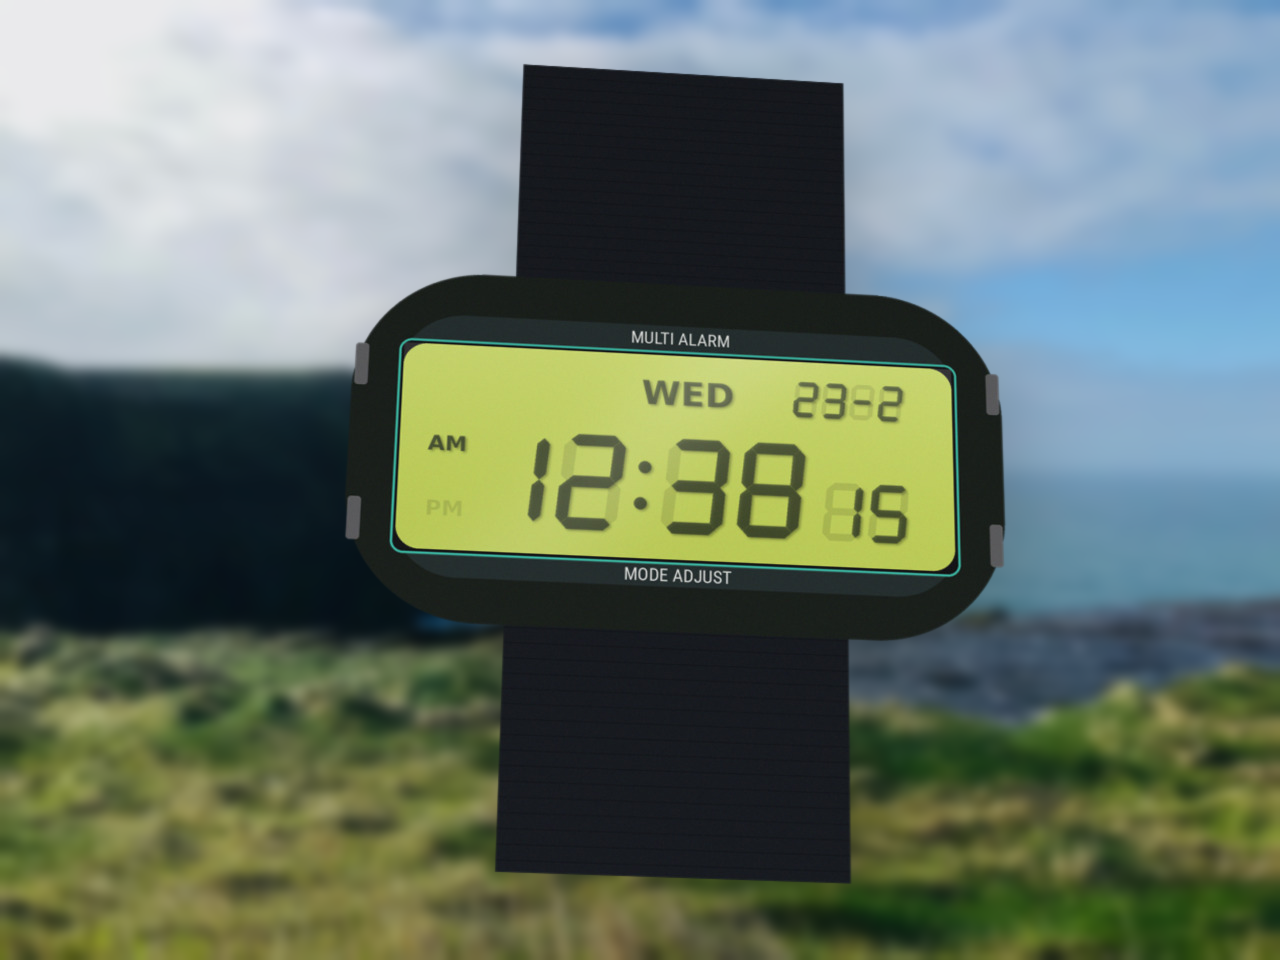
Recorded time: 12:38:15
